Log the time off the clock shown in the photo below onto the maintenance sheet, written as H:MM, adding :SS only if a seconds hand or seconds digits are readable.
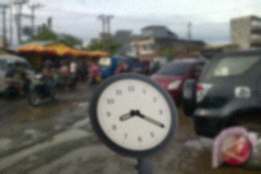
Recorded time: 8:20
